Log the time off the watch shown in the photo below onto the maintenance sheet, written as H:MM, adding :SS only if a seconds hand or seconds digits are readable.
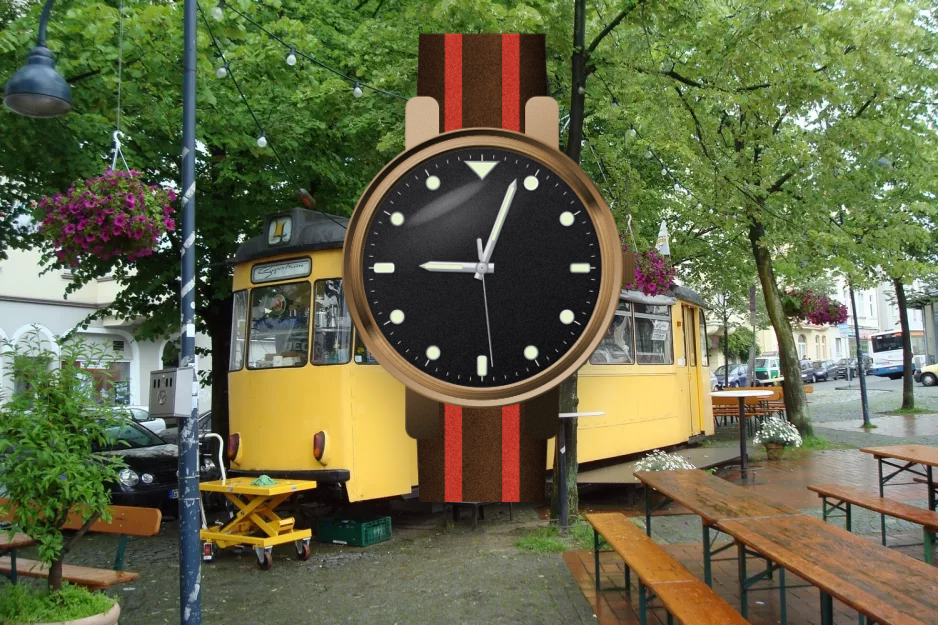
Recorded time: 9:03:29
